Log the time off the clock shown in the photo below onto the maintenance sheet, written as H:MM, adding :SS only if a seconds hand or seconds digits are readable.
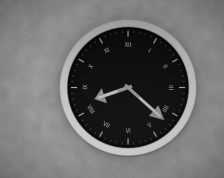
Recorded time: 8:22
